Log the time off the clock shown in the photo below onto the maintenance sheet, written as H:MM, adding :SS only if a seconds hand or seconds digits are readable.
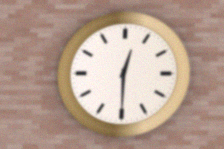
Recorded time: 12:30
